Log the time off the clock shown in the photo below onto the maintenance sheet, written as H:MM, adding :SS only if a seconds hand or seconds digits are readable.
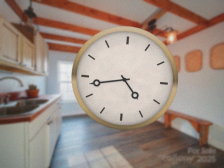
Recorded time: 4:43
